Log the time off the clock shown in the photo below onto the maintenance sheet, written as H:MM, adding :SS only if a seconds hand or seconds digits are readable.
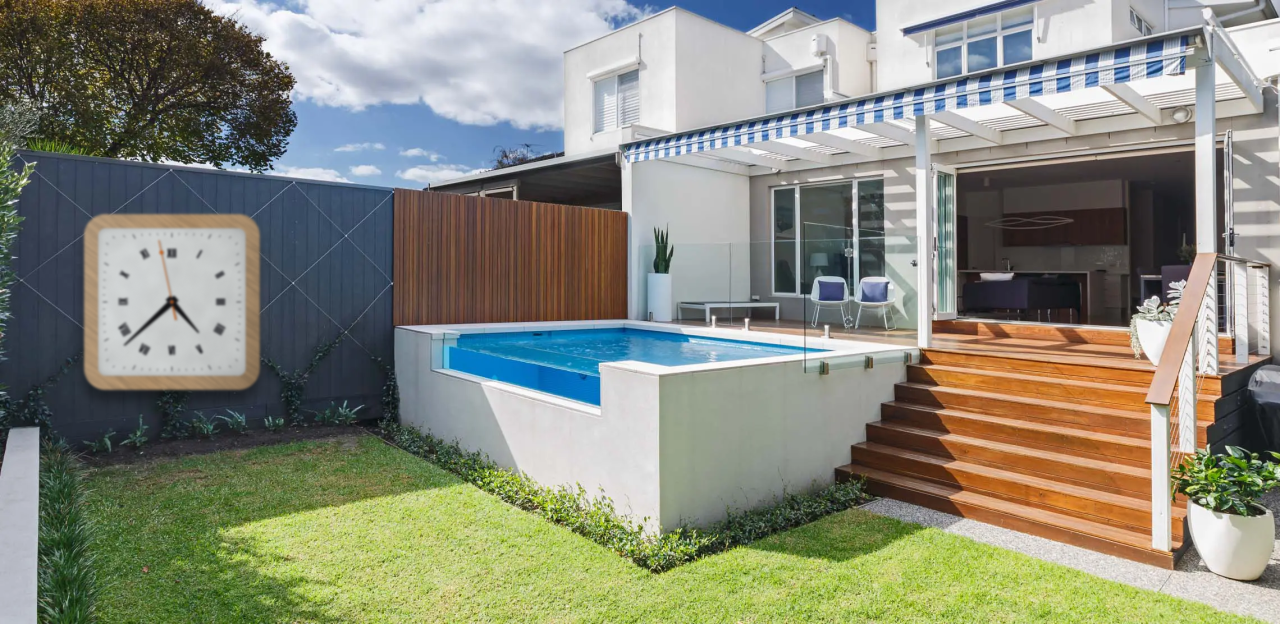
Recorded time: 4:37:58
